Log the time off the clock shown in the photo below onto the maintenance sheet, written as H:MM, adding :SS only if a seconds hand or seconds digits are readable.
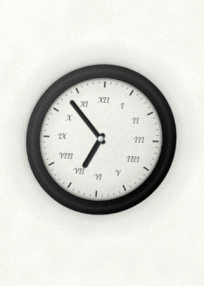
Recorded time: 6:53
